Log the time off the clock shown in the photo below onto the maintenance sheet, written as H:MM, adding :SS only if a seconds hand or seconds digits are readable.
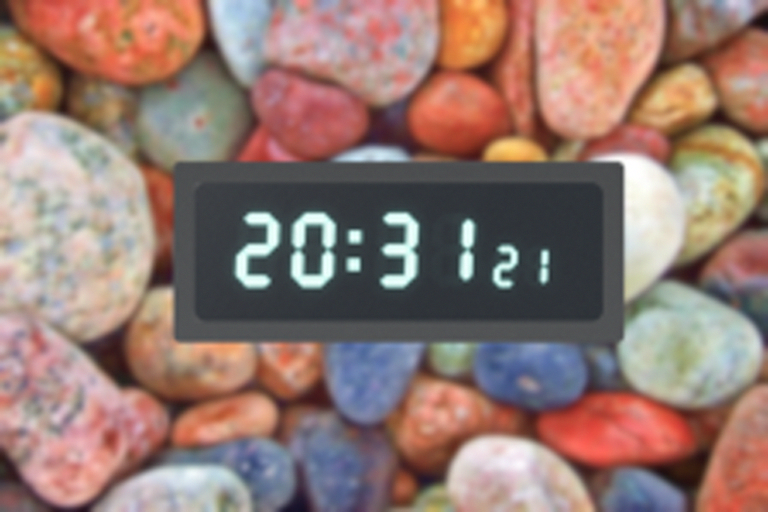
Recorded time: 20:31:21
